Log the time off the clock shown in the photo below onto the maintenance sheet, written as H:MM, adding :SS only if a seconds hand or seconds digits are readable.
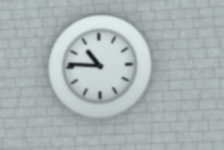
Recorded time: 10:46
